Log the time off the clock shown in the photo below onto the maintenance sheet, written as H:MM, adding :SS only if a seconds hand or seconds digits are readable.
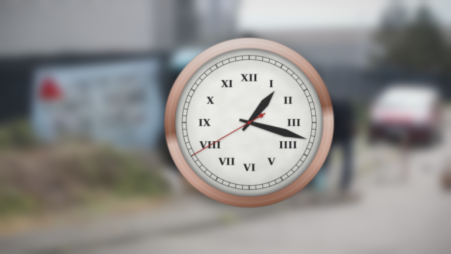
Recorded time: 1:17:40
